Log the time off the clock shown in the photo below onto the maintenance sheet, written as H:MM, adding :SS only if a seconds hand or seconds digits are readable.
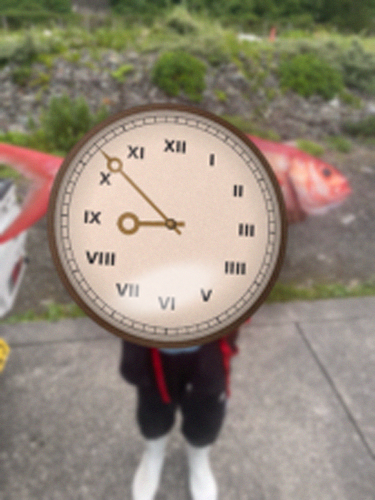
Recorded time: 8:52
